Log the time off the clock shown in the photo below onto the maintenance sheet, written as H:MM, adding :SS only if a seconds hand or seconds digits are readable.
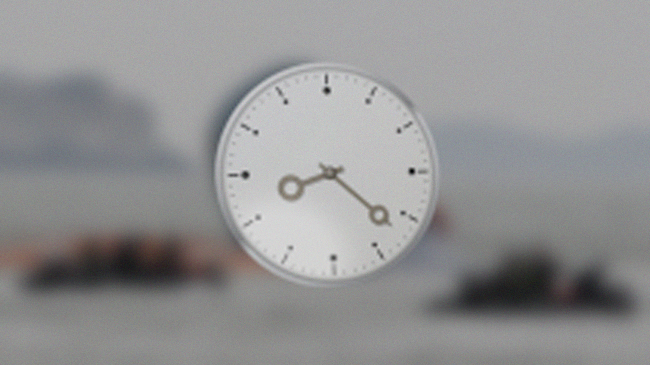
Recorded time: 8:22
